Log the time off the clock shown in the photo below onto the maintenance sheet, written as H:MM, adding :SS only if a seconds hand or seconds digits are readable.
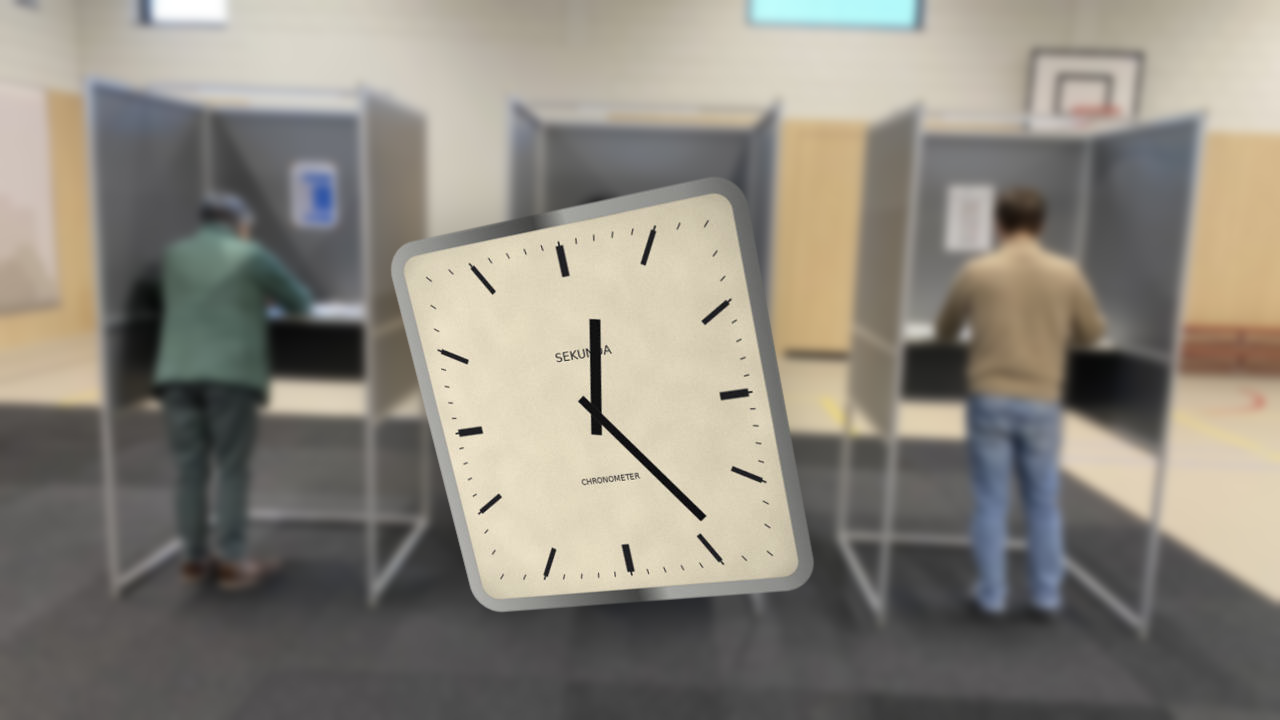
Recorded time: 12:24
